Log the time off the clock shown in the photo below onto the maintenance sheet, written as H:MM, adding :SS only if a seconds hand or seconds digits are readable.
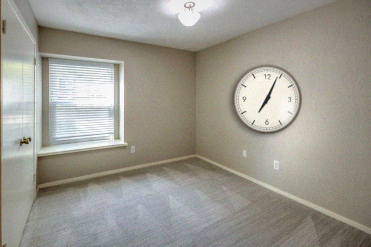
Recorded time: 7:04
